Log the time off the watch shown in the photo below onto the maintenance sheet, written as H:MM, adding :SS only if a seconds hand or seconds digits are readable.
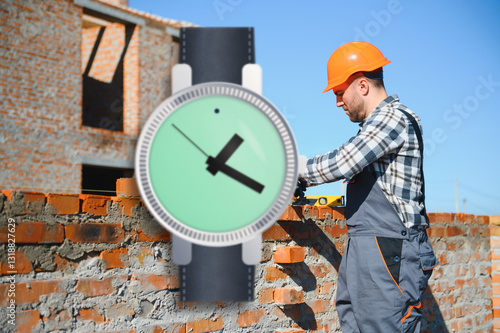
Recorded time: 1:19:52
